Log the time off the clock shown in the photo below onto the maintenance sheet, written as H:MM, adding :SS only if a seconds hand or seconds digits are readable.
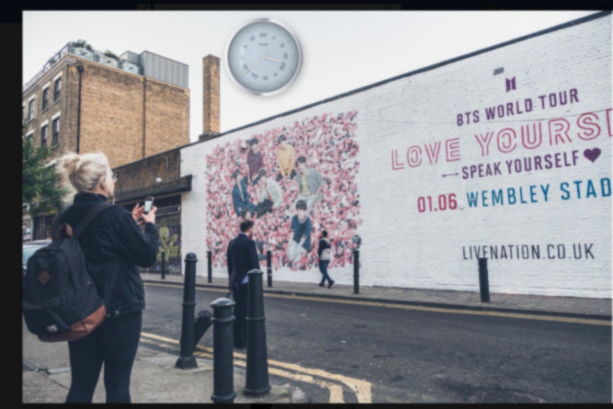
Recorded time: 3:39
